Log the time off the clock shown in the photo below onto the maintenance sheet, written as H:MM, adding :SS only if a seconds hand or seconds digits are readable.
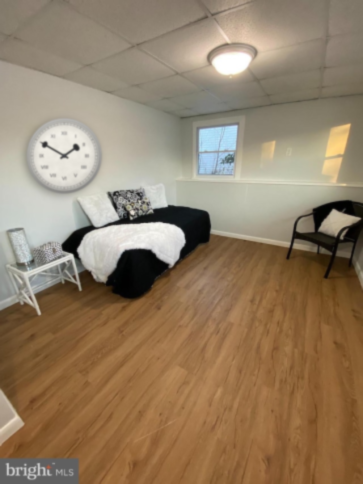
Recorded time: 1:50
